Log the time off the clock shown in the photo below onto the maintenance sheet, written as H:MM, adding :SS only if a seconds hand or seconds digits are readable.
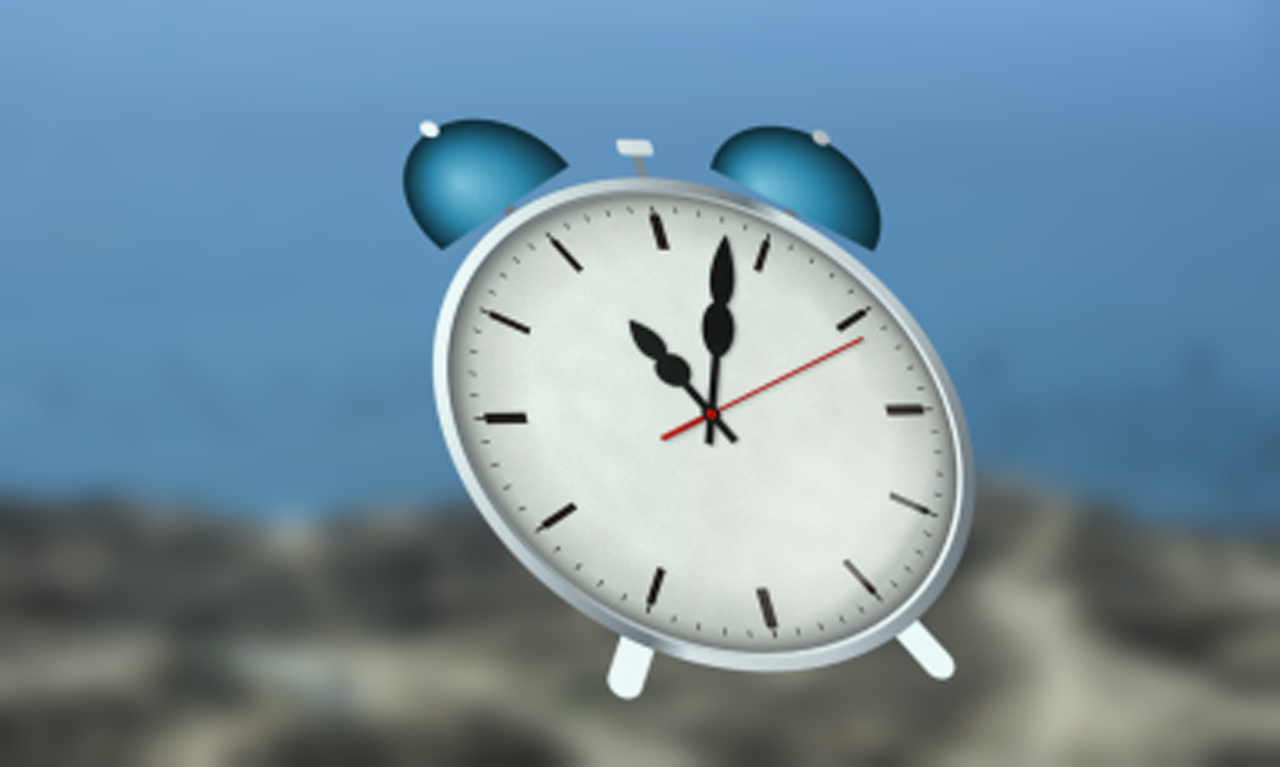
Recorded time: 11:03:11
